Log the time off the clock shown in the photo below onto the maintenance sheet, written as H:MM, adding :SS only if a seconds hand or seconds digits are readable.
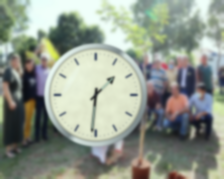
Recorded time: 1:31
